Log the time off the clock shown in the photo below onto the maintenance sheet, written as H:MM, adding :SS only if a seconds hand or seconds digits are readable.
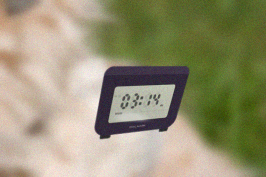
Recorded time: 3:14
